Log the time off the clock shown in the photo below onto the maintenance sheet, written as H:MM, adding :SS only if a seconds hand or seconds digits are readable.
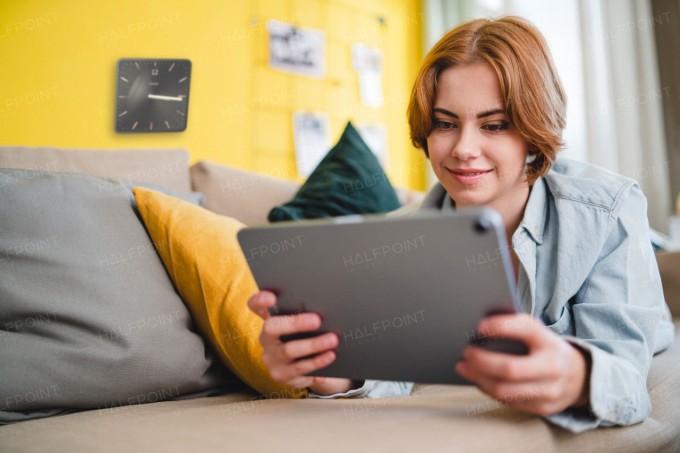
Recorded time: 3:16
